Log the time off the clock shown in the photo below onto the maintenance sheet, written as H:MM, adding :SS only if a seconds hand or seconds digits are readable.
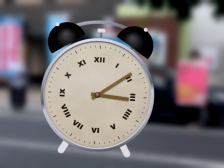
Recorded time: 3:09
